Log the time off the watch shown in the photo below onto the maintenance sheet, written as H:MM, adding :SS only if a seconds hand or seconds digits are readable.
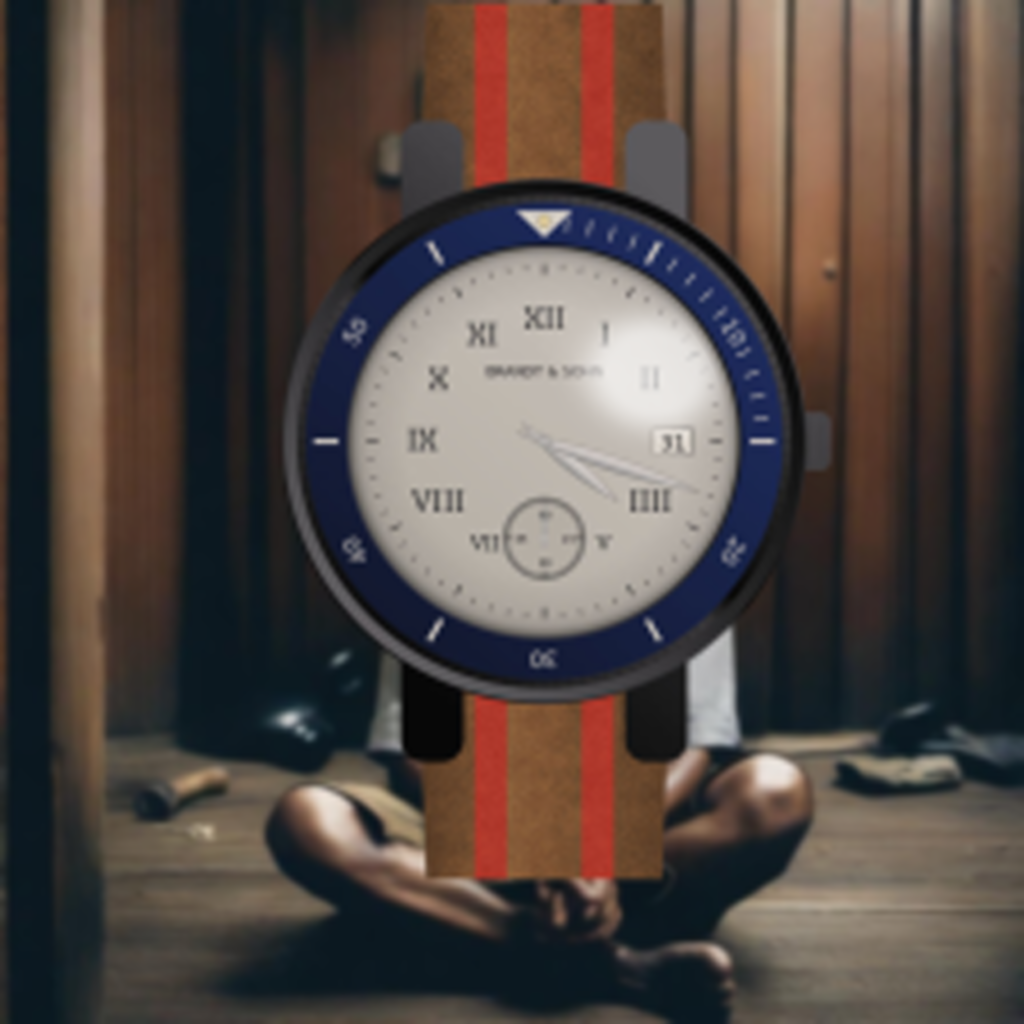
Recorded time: 4:18
